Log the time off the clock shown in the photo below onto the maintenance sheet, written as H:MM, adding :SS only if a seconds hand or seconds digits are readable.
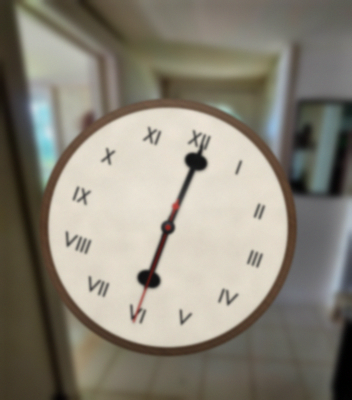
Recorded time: 6:00:30
